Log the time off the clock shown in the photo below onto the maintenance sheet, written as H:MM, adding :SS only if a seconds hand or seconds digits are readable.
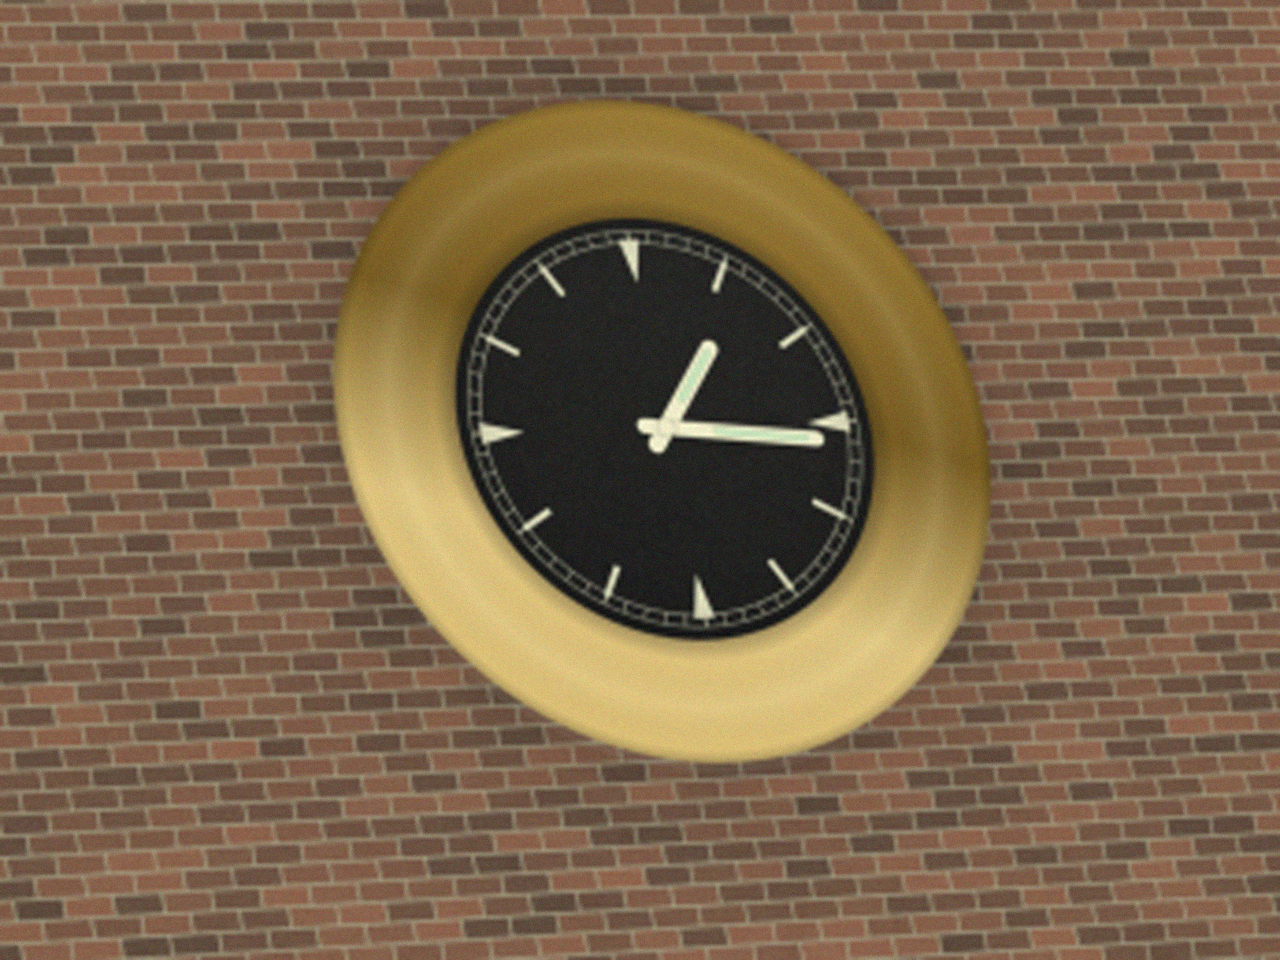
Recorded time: 1:16
